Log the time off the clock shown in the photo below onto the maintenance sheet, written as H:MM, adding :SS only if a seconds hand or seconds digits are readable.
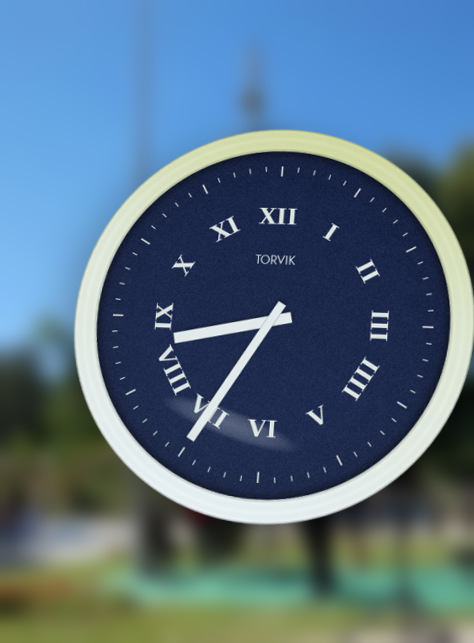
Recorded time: 8:35
